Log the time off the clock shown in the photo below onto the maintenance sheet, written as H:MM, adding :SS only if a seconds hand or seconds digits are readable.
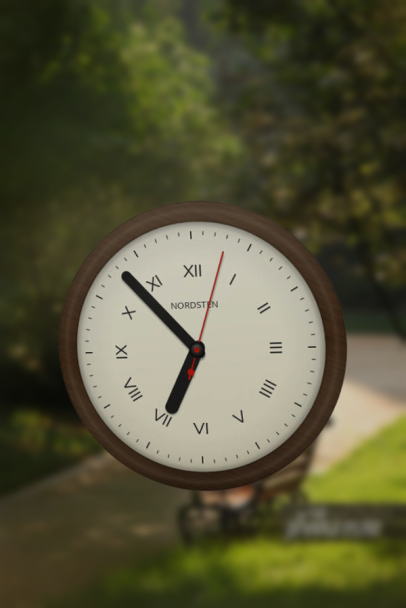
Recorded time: 6:53:03
